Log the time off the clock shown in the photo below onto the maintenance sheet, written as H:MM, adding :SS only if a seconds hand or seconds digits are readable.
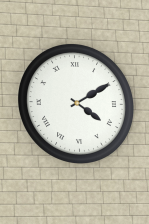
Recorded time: 4:10
